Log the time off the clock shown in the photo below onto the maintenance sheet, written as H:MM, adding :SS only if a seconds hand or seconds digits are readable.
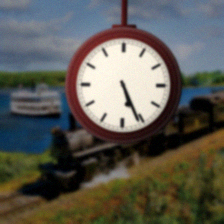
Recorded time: 5:26
